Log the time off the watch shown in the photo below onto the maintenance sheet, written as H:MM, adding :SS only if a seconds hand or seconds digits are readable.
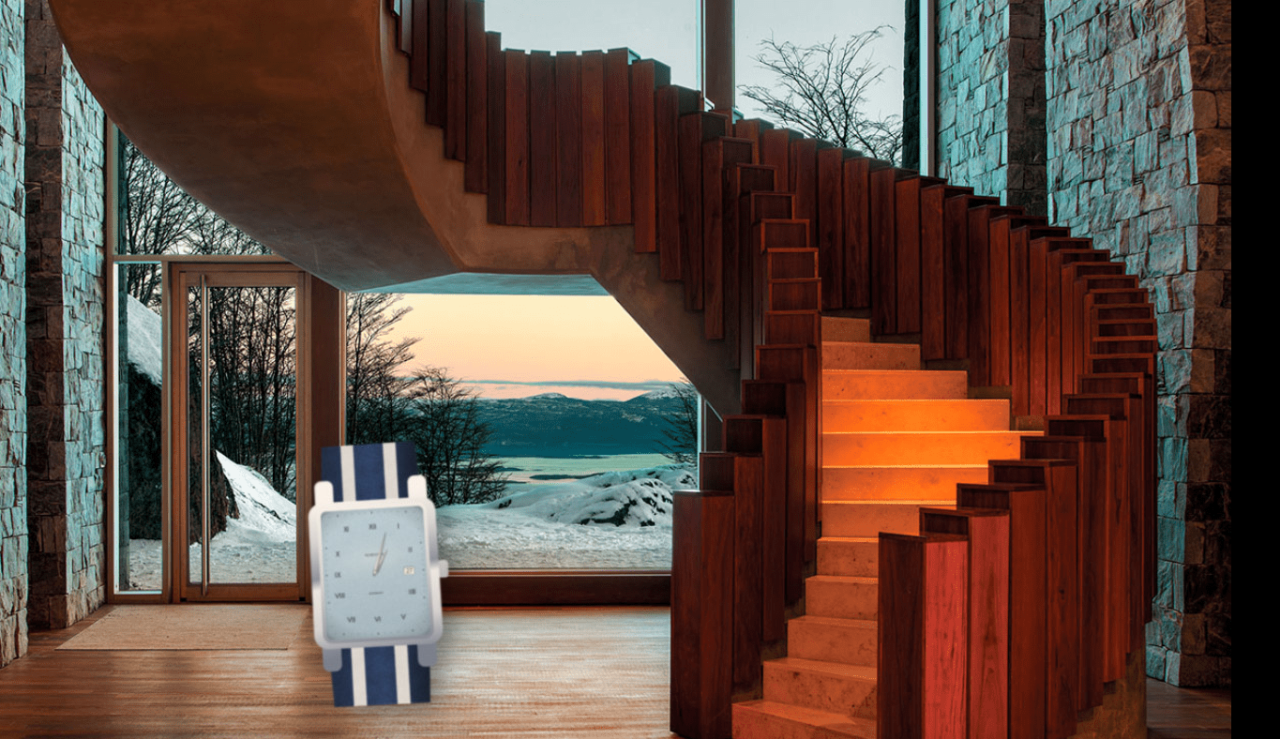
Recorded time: 1:03
